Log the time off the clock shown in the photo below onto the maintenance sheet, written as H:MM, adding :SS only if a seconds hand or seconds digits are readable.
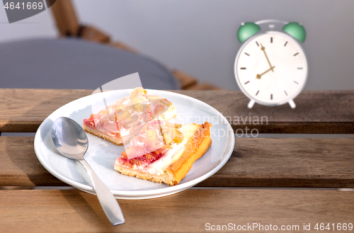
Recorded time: 7:56
